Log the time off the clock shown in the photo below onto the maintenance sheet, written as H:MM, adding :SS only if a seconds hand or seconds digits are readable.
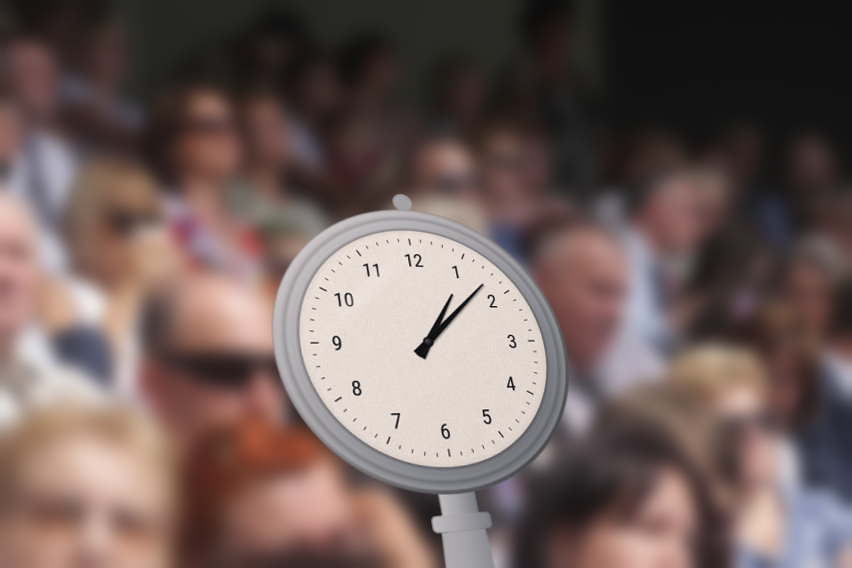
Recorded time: 1:08
